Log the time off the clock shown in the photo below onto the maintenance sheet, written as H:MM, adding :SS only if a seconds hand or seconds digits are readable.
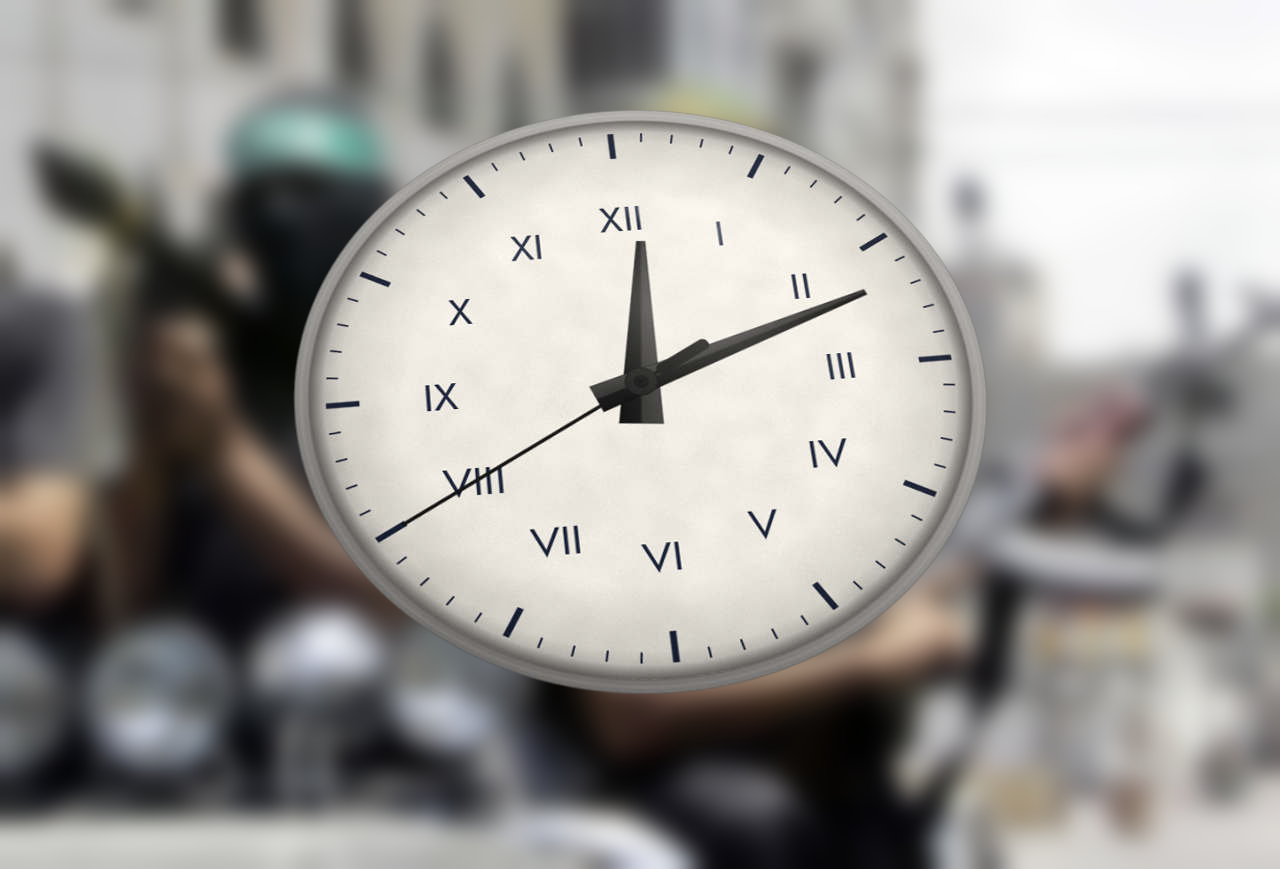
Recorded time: 12:11:40
